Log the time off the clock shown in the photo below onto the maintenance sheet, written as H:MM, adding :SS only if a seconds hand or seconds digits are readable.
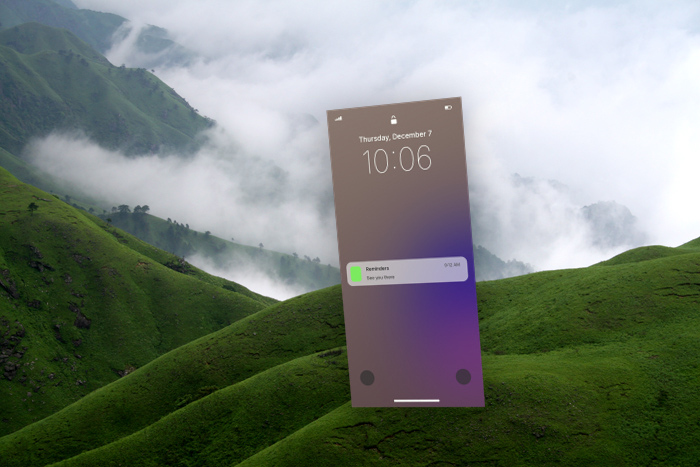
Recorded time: 10:06
